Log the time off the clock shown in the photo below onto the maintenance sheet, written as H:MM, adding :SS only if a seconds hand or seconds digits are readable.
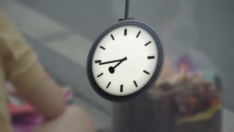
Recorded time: 7:44
